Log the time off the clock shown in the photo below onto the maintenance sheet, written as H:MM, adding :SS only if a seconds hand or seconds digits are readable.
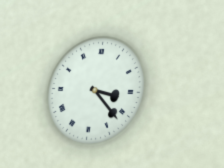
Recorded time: 3:22
